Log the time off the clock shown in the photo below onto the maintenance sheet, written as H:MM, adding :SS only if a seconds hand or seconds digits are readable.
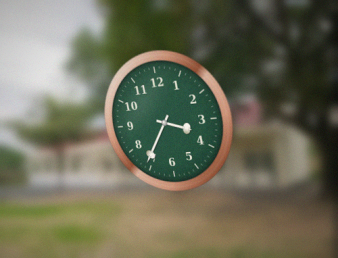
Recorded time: 3:36
